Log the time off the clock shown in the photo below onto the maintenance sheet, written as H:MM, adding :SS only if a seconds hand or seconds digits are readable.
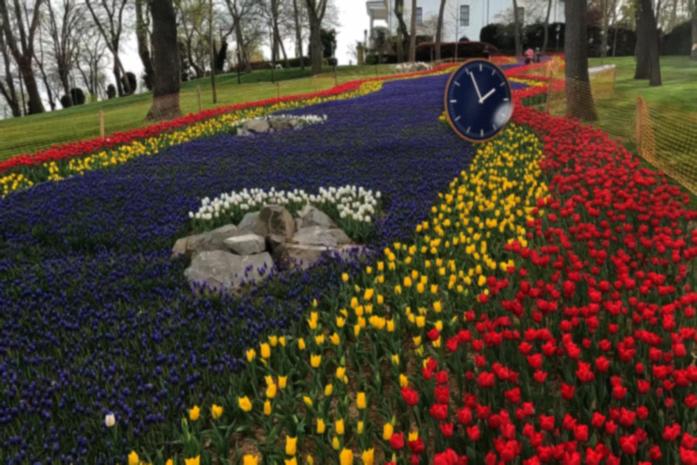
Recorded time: 1:56
